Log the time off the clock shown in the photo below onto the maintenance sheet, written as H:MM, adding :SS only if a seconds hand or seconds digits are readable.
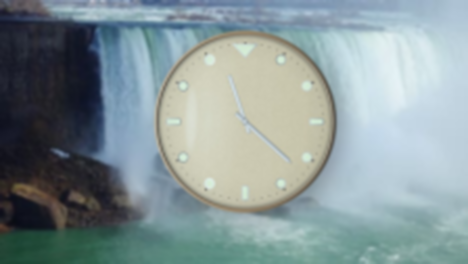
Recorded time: 11:22
